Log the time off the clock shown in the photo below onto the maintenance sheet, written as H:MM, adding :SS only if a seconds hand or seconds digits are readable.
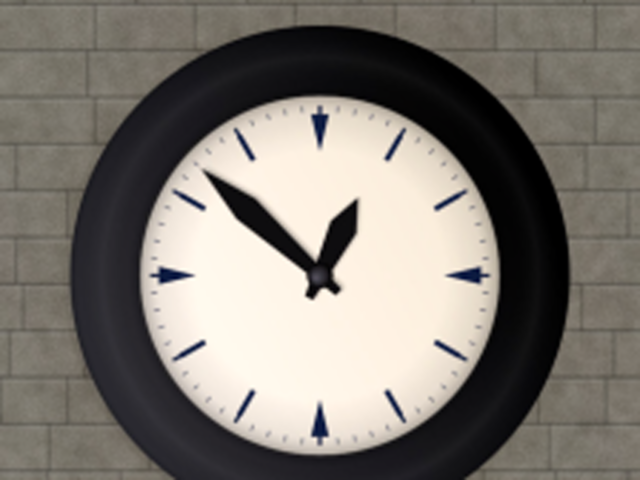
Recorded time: 12:52
